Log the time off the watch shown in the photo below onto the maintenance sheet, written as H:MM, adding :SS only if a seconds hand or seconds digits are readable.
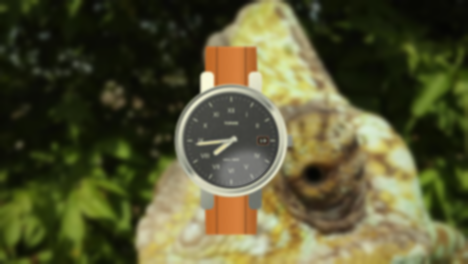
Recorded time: 7:44
